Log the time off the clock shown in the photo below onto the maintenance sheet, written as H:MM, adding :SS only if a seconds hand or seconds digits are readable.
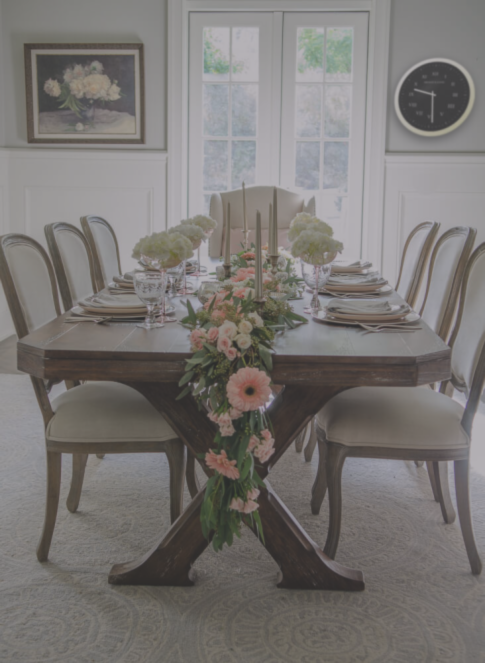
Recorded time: 9:29
